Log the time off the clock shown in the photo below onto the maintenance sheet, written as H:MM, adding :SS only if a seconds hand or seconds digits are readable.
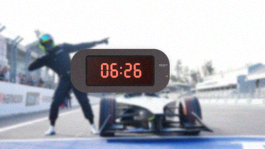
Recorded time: 6:26
